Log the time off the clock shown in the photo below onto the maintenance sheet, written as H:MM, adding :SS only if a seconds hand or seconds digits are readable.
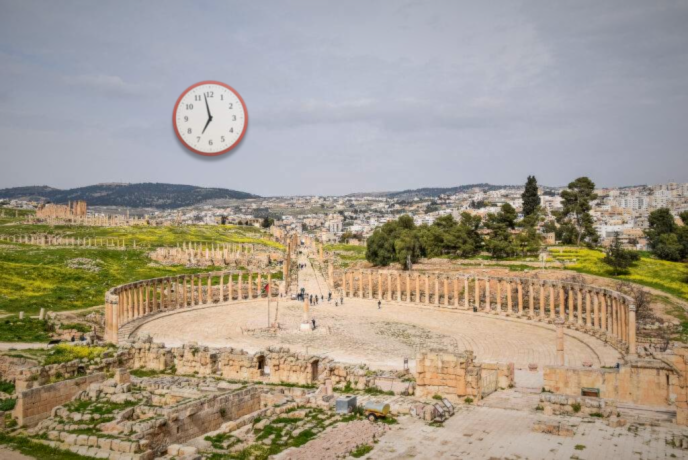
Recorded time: 6:58
